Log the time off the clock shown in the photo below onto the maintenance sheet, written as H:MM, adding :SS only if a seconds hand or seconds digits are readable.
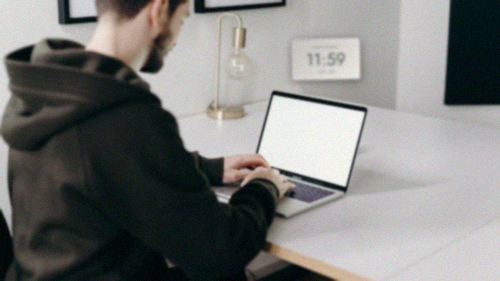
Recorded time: 11:59
